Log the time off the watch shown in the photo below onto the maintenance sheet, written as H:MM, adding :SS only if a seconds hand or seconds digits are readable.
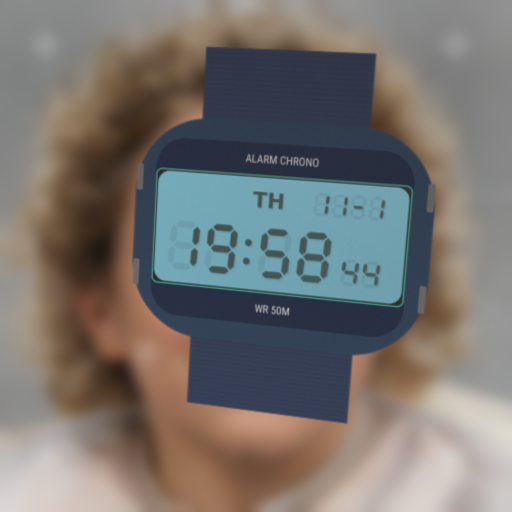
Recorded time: 19:58:44
